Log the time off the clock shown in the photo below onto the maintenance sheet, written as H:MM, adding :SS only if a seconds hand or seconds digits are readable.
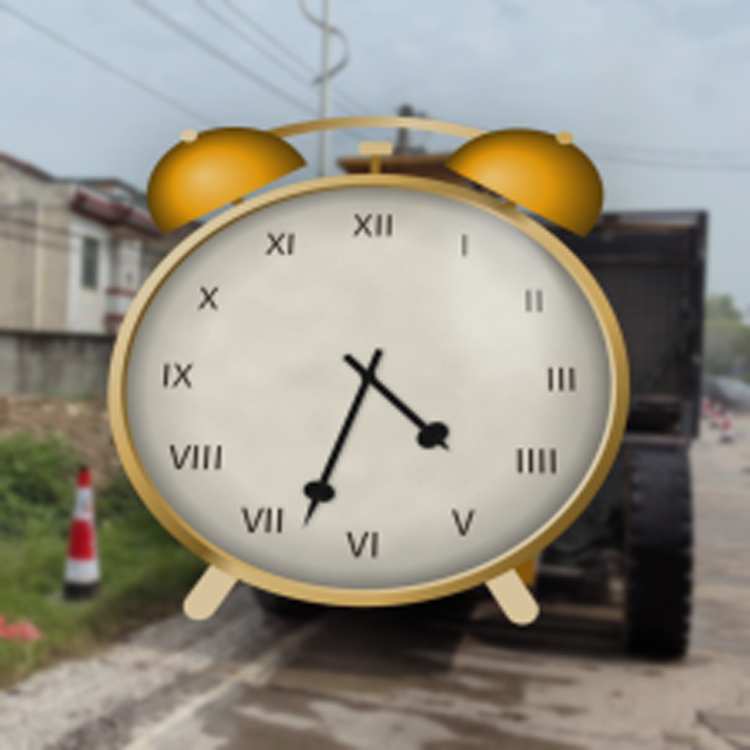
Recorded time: 4:33
